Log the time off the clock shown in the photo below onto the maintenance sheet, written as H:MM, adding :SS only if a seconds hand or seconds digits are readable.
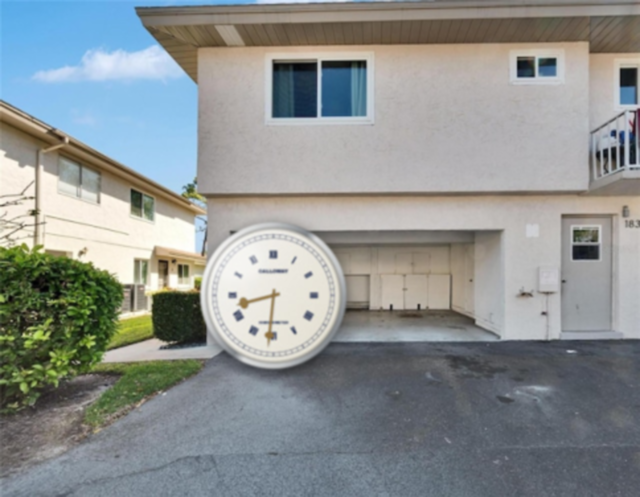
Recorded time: 8:31
